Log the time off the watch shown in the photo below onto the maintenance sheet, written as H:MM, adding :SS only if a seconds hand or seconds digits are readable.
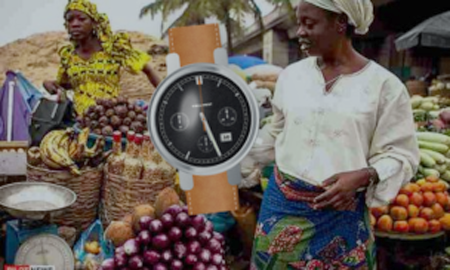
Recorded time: 5:27
